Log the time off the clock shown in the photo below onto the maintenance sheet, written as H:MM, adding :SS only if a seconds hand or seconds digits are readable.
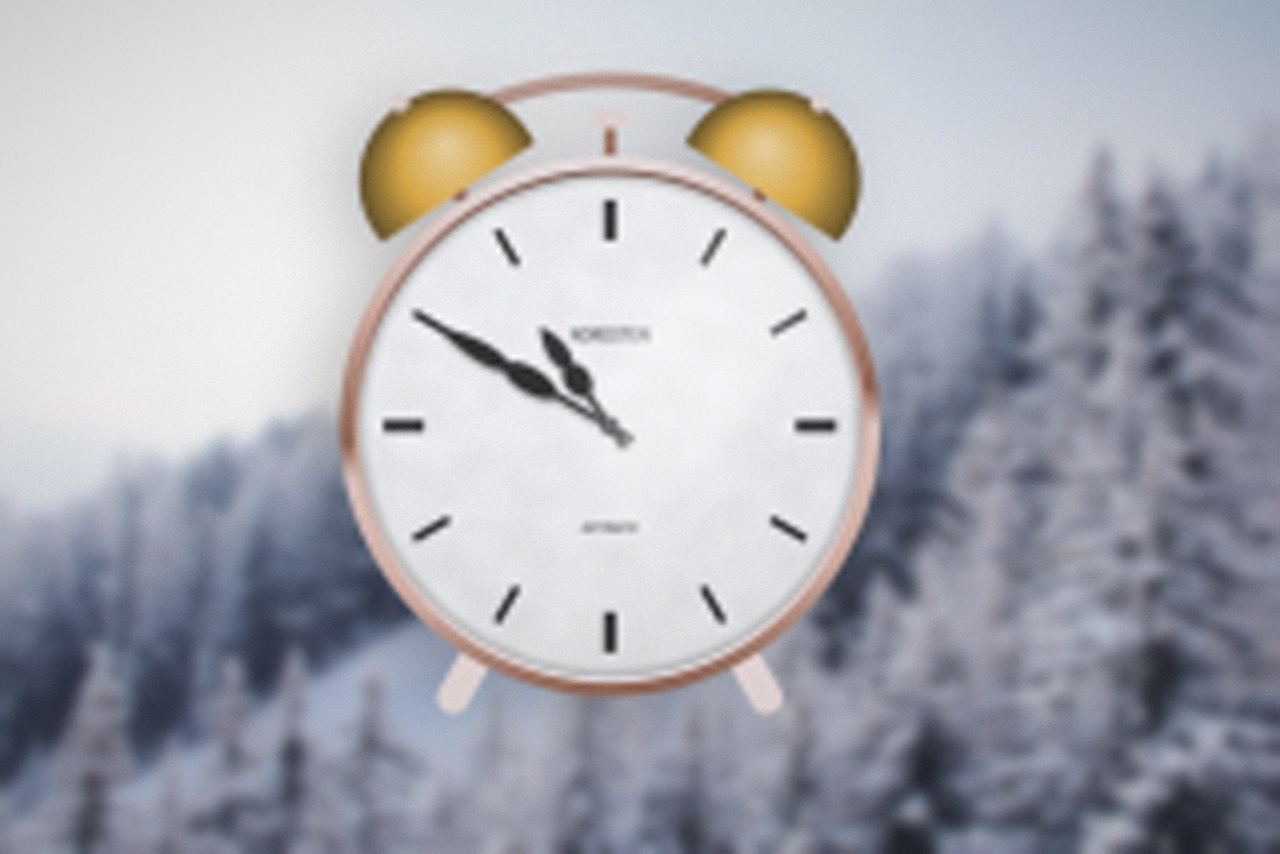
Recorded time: 10:50
